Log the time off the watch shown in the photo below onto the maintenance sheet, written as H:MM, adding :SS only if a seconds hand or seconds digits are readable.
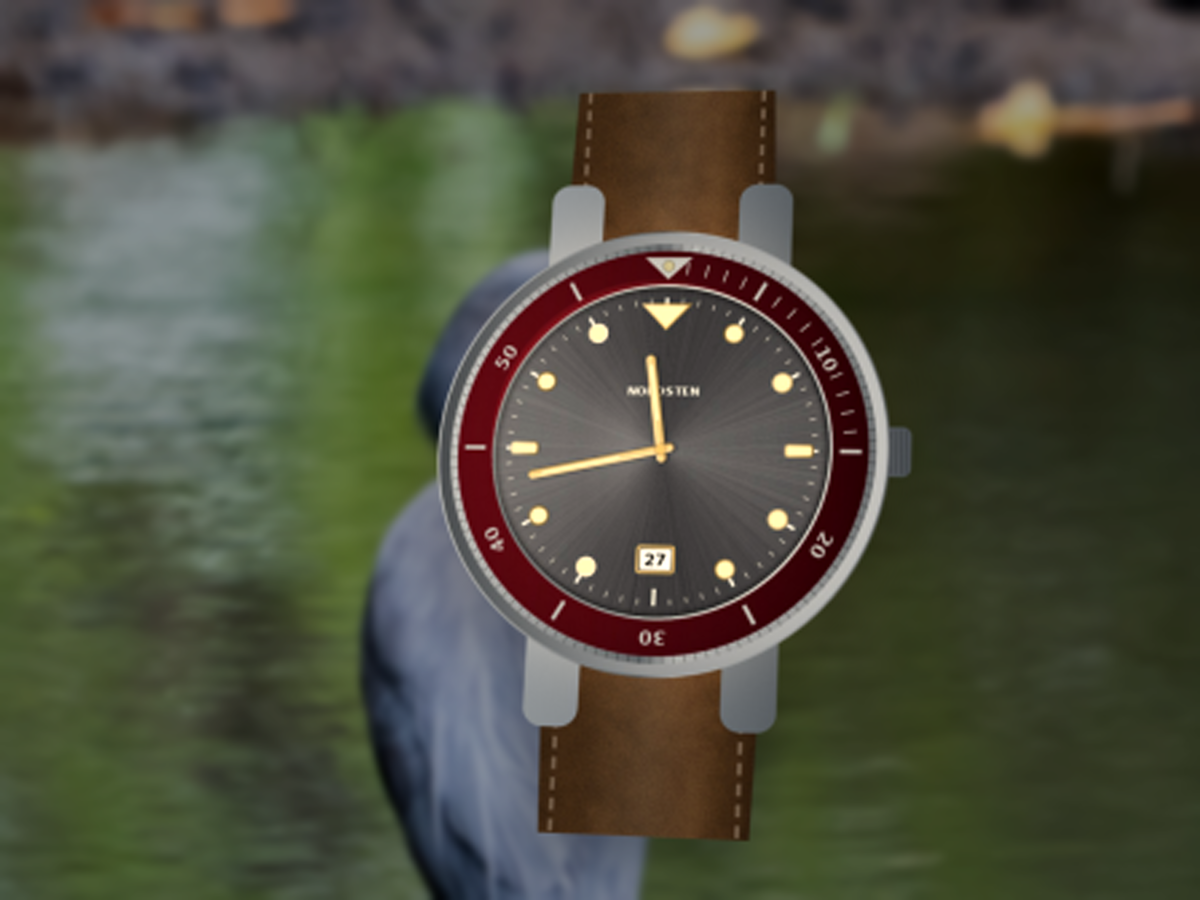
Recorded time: 11:43
